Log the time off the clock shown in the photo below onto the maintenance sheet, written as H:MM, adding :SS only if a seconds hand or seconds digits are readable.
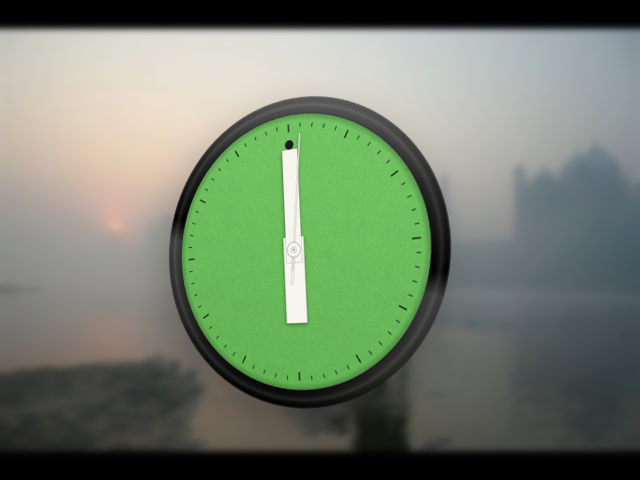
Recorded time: 6:00:01
